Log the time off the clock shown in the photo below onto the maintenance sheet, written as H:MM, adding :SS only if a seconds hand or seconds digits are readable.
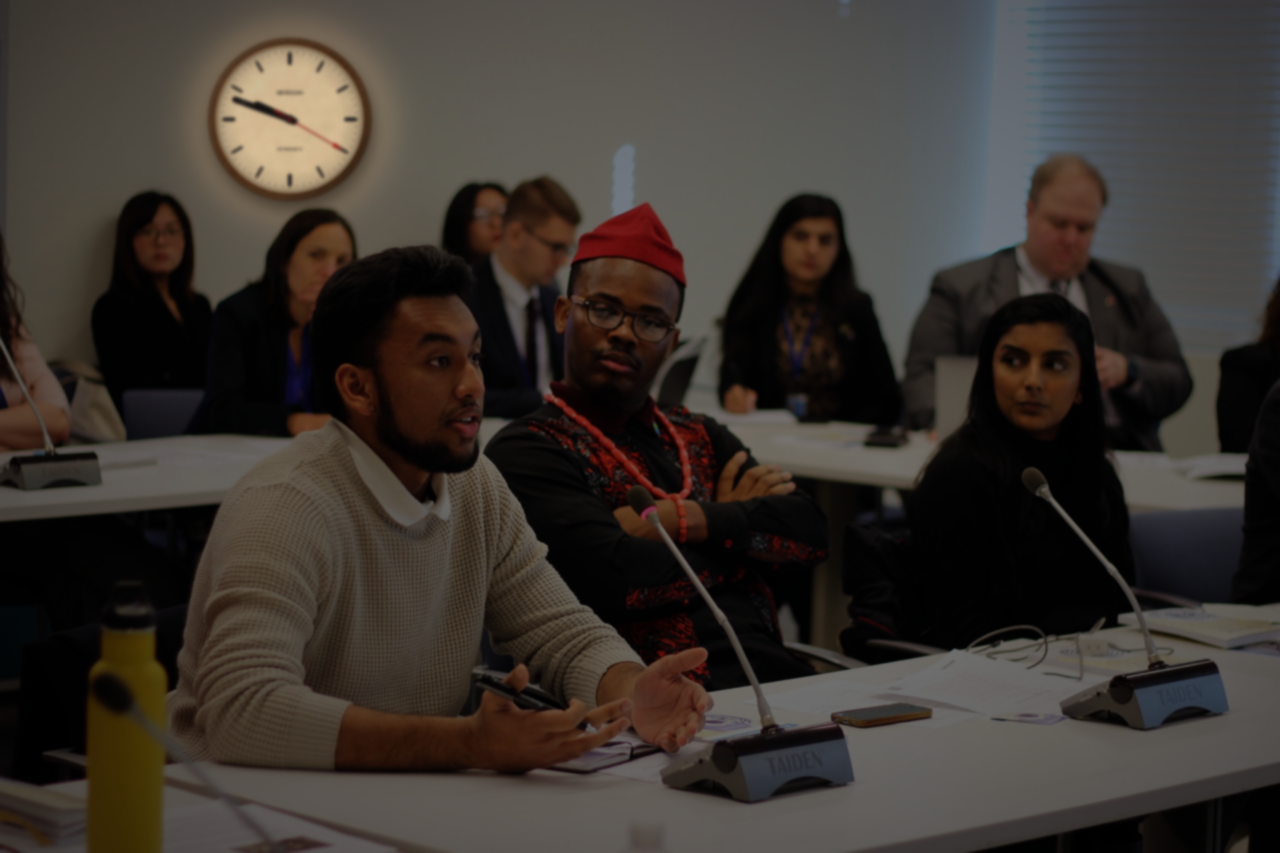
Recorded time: 9:48:20
